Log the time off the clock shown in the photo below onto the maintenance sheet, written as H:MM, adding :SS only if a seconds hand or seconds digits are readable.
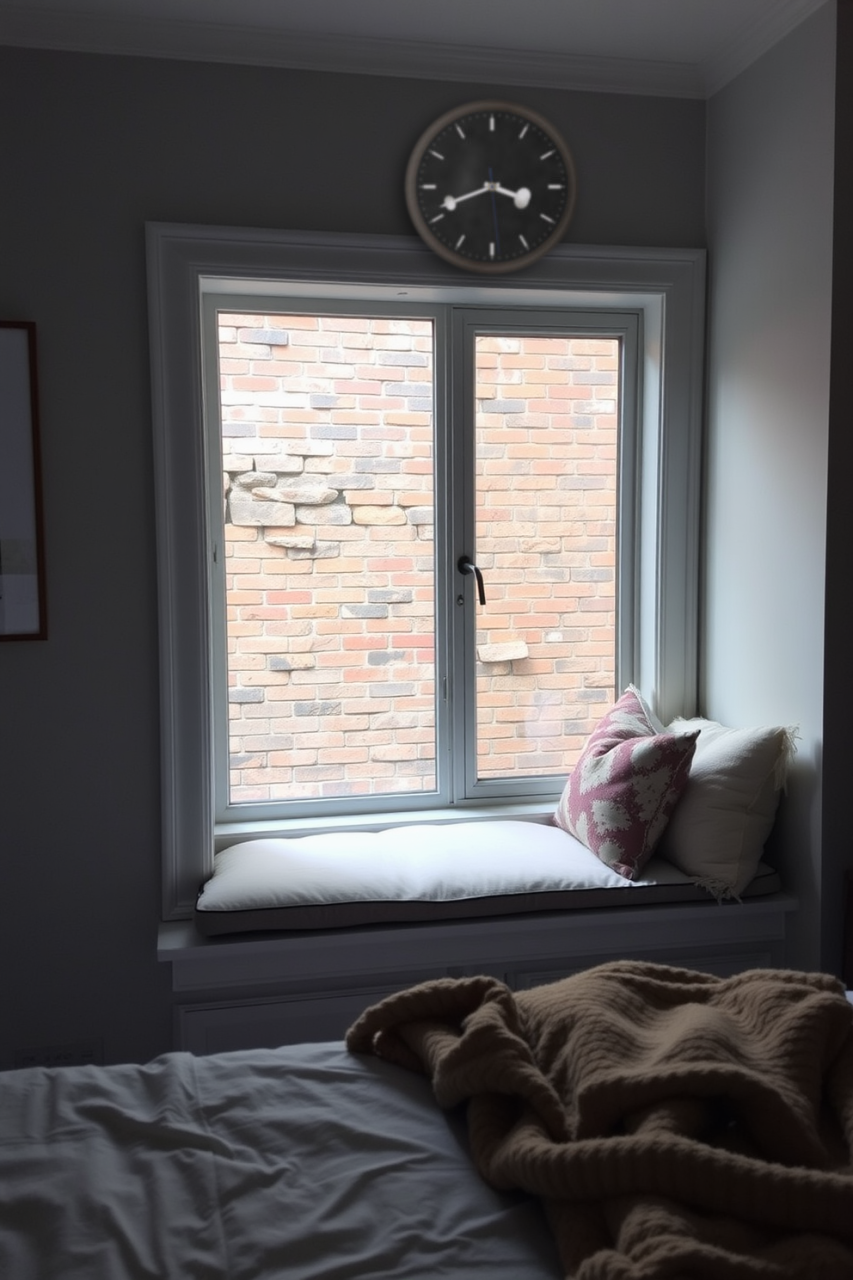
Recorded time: 3:41:29
